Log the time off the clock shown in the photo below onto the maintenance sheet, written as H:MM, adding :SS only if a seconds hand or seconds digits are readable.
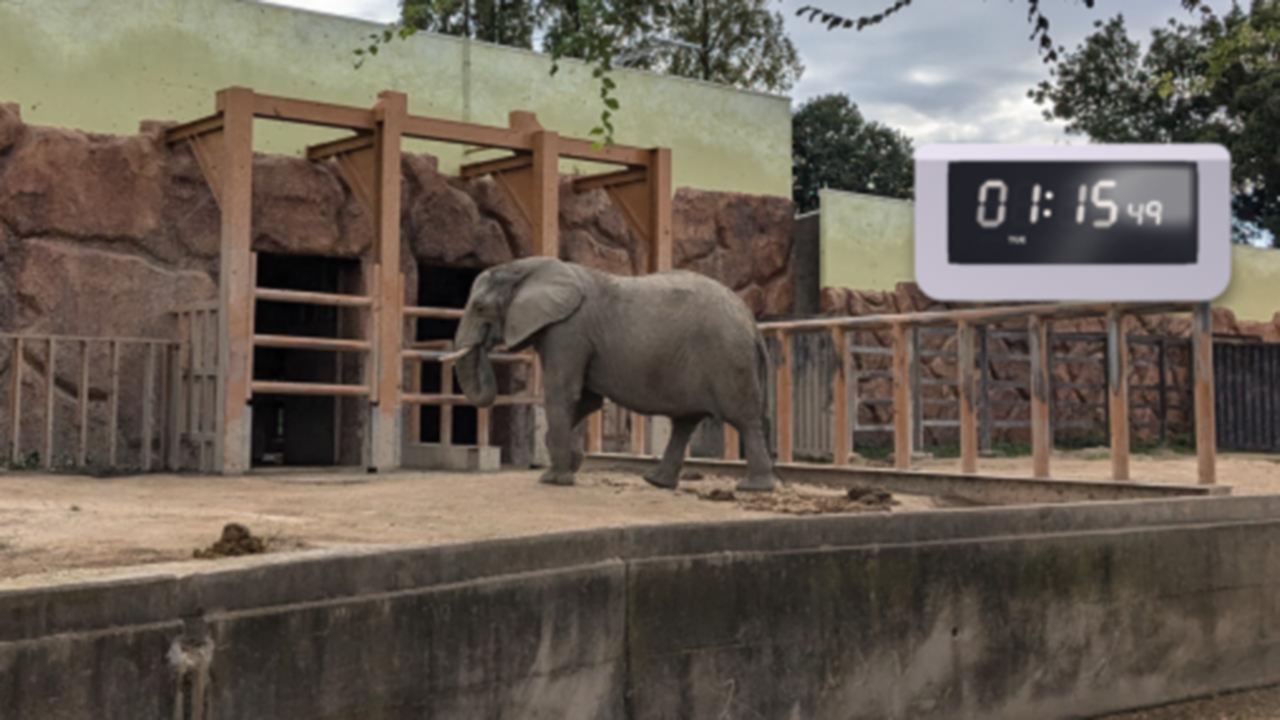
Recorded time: 1:15:49
